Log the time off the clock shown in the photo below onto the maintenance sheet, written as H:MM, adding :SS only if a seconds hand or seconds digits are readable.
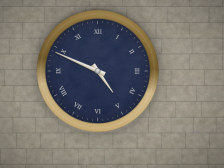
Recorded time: 4:49
